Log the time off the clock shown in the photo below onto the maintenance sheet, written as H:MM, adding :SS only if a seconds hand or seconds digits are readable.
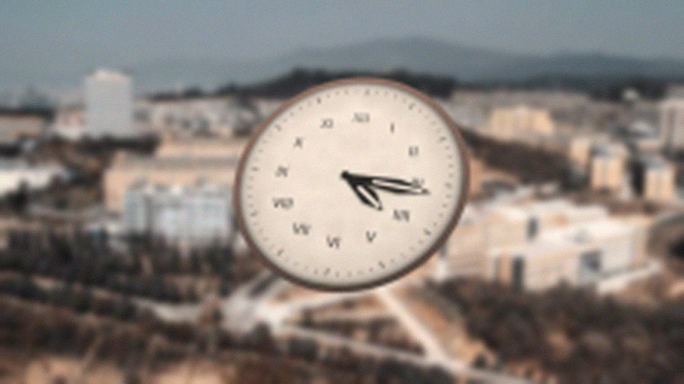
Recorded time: 4:16
